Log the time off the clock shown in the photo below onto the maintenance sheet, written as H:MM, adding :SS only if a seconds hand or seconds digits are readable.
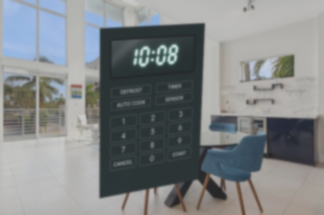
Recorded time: 10:08
